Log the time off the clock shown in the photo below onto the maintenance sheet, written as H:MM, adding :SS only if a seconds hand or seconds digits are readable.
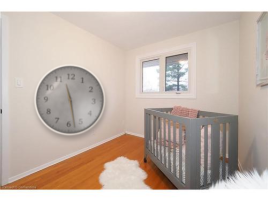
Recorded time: 11:28
